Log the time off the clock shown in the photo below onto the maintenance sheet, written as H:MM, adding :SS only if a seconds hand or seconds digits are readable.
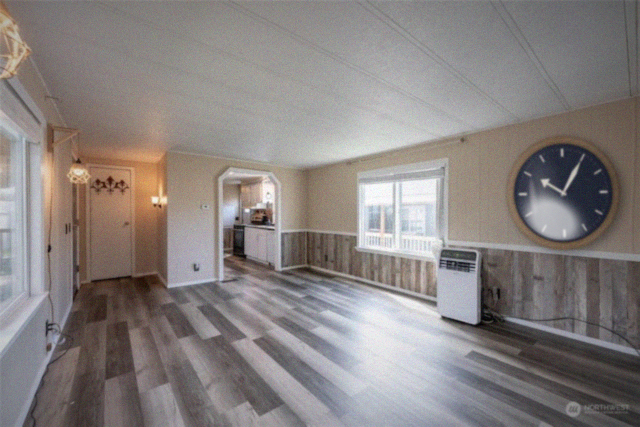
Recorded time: 10:05
